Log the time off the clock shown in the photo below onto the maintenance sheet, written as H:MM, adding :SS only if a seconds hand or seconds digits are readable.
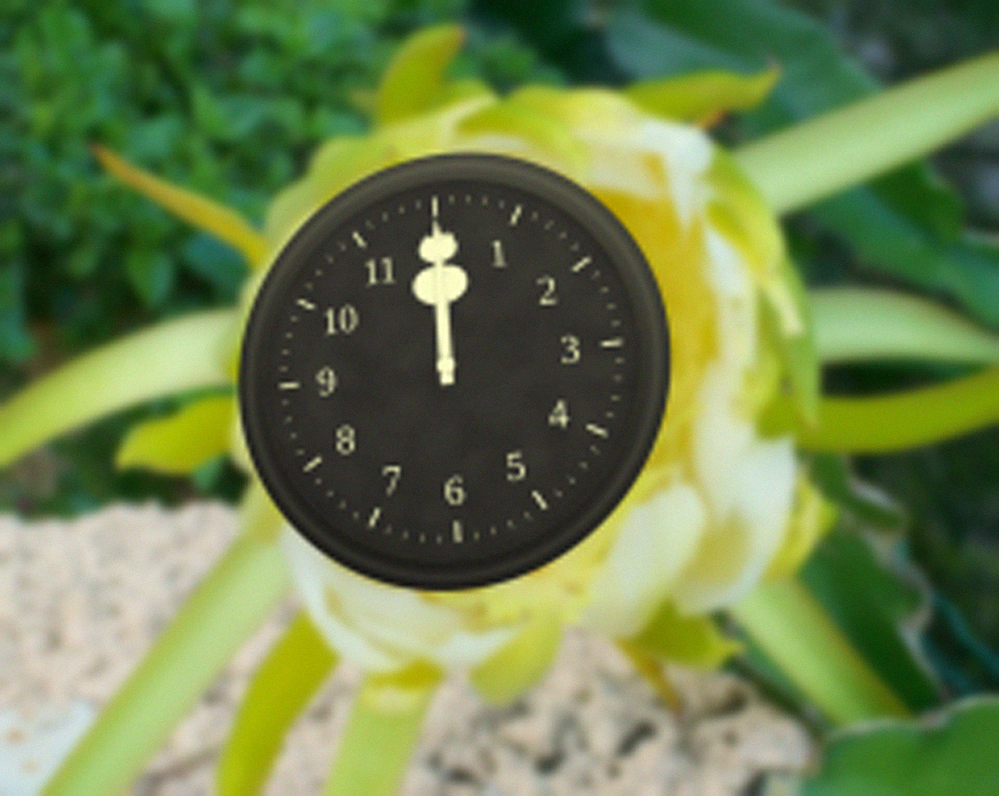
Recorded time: 12:00
